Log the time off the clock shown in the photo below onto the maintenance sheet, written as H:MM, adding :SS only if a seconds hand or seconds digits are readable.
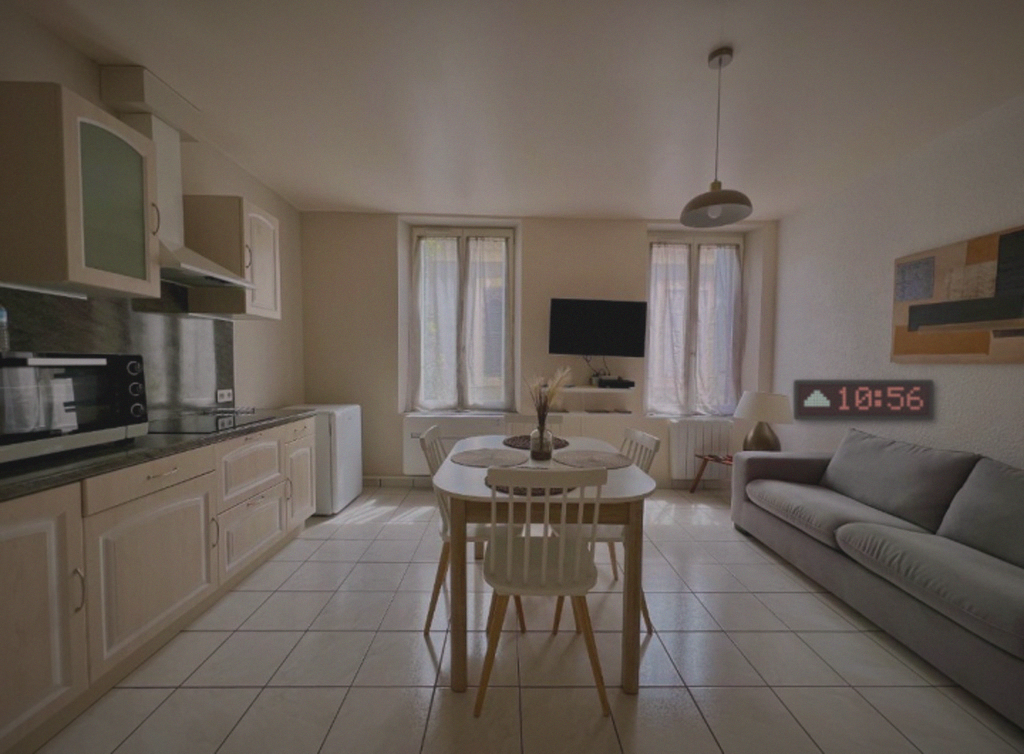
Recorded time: 10:56
